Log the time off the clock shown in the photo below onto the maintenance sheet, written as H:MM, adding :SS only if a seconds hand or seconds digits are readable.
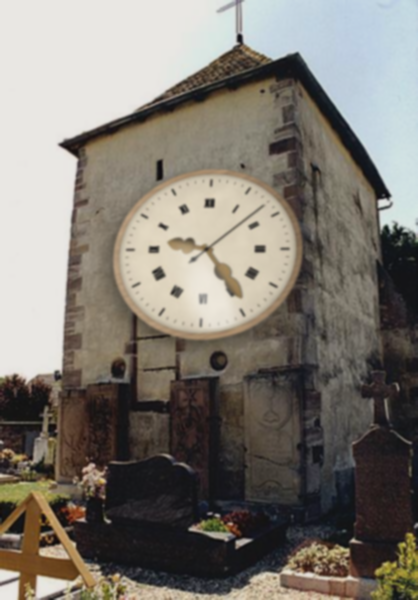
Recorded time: 9:24:08
